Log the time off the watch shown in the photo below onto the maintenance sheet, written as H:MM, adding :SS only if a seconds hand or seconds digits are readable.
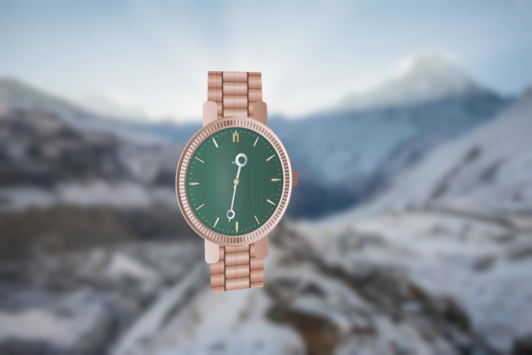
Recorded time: 12:32
